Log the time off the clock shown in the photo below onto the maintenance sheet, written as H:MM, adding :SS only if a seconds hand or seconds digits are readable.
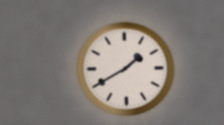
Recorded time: 1:40
